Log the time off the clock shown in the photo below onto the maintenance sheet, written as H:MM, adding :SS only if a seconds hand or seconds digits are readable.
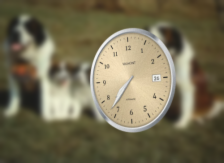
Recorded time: 7:37
